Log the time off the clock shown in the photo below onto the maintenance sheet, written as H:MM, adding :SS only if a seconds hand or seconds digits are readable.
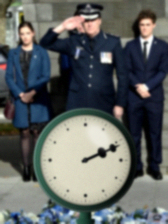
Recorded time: 2:11
